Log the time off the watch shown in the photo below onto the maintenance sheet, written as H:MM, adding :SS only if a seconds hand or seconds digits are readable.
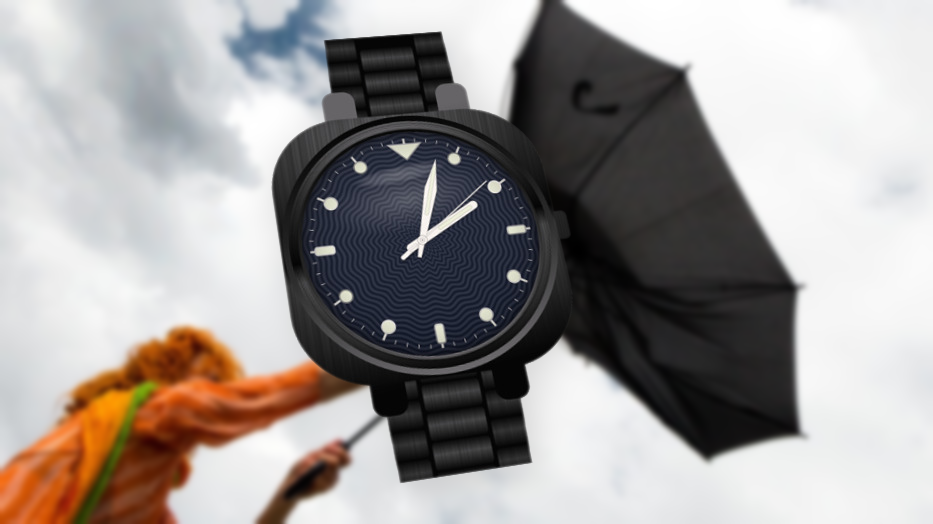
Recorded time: 2:03:09
